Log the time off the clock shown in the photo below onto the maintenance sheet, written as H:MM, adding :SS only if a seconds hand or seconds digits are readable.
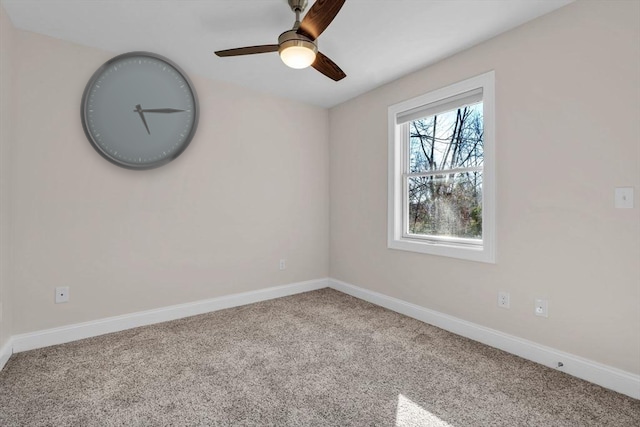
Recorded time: 5:15
